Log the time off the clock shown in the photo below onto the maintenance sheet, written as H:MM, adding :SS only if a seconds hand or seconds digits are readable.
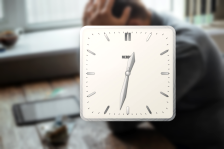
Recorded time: 12:32
